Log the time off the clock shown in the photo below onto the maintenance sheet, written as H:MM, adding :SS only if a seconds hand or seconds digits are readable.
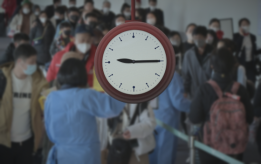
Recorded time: 9:15
